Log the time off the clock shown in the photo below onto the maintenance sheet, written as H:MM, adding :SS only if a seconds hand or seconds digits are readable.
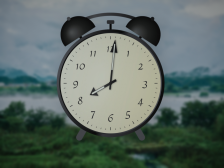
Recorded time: 8:01
